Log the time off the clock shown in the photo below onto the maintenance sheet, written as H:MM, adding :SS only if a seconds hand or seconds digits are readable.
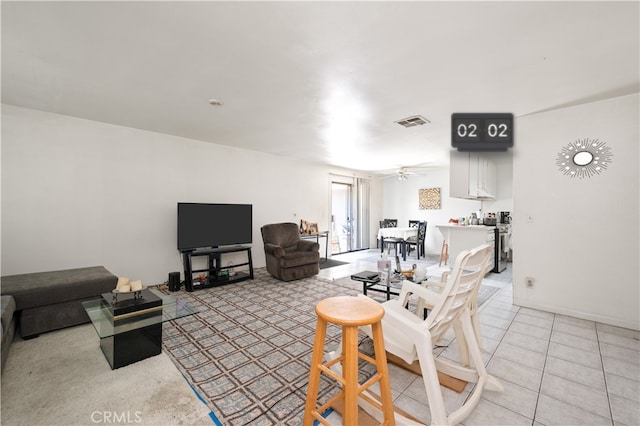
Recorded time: 2:02
